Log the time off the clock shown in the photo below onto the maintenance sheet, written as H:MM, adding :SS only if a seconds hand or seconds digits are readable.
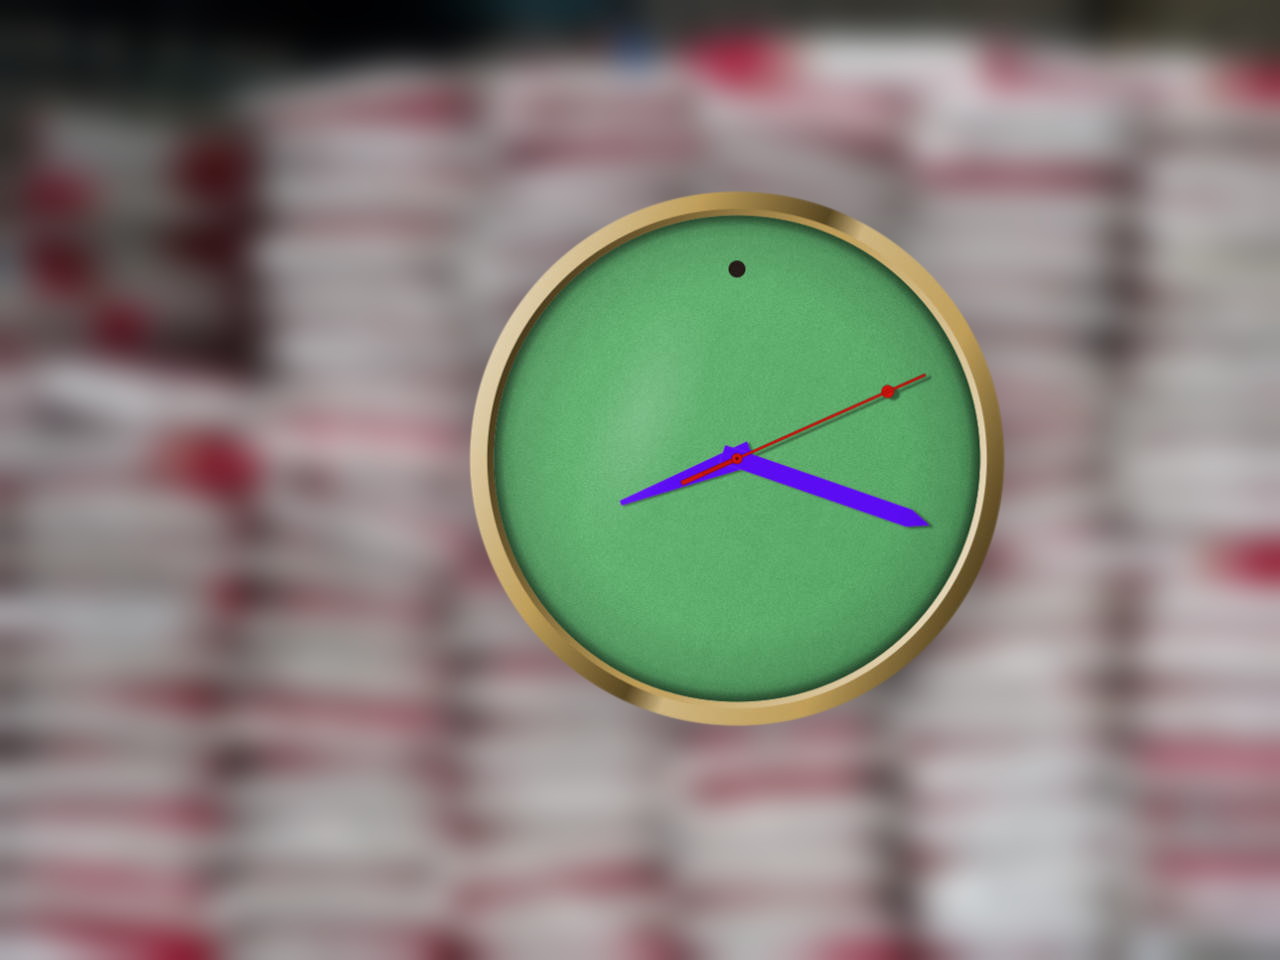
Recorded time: 8:18:11
